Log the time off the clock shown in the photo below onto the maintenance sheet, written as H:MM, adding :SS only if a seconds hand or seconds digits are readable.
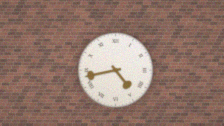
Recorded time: 4:43
